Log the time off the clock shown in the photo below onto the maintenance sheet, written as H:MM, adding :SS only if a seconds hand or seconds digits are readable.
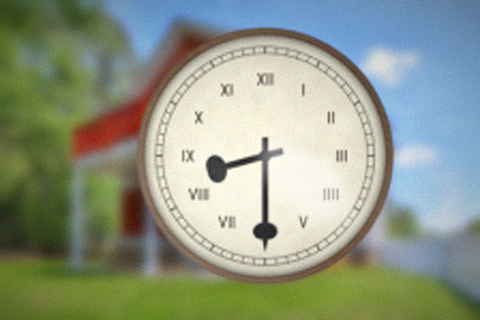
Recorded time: 8:30
